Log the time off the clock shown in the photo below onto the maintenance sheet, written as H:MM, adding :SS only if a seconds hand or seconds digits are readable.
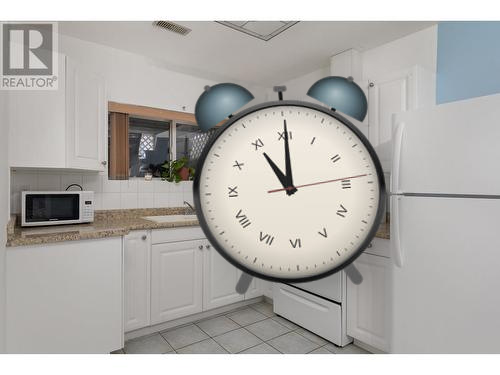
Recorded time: 11:00:14
